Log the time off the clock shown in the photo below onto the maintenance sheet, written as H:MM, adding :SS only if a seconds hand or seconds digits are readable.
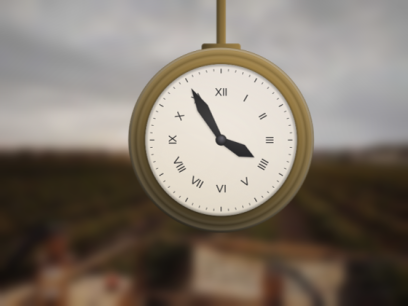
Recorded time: 3:55
